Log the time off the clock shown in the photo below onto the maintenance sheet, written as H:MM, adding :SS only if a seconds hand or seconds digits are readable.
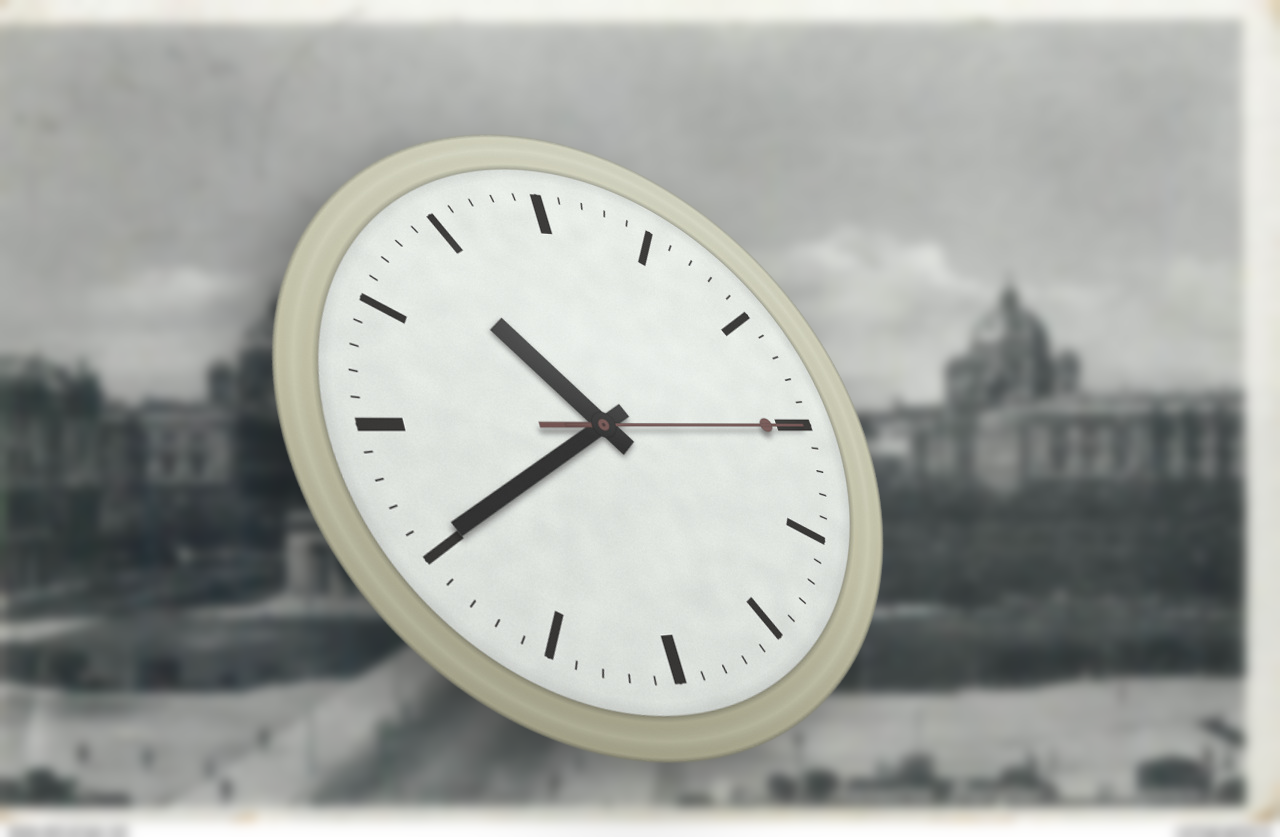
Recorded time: 10:40:15
